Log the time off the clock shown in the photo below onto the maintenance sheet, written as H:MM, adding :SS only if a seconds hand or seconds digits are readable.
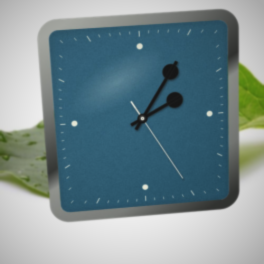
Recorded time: 2:05:25
